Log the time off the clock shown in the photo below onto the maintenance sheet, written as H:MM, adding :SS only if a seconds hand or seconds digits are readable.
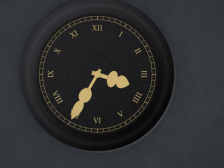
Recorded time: 3:35
